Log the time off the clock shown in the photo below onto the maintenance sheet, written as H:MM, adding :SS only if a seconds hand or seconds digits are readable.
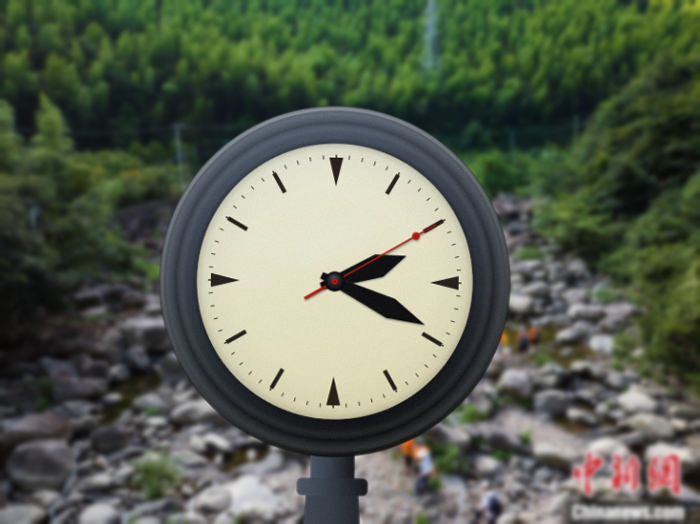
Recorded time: 2:19:10
